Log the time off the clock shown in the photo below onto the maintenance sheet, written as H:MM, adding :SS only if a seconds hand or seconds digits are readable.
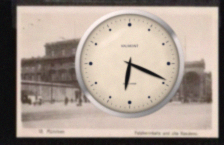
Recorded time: 6:19
